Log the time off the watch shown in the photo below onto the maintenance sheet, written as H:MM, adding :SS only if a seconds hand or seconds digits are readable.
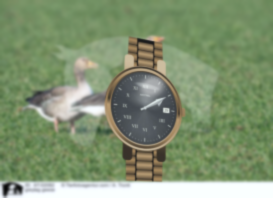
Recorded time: 2:10
